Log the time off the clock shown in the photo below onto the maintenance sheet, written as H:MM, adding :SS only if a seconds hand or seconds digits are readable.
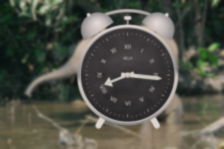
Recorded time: 8:16
